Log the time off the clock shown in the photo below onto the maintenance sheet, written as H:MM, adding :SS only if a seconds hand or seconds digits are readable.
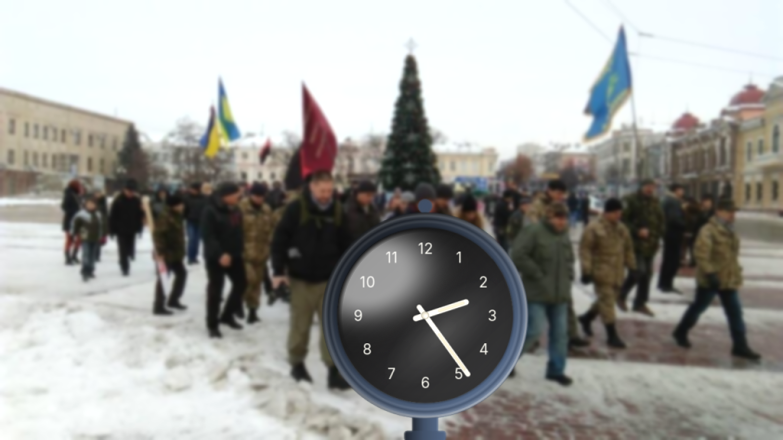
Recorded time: 2:24
